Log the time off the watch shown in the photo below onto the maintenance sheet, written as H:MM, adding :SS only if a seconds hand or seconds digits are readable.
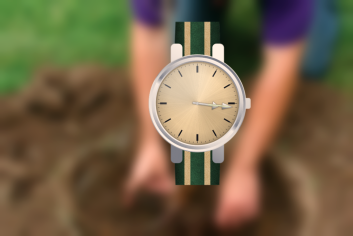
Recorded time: 3:16
